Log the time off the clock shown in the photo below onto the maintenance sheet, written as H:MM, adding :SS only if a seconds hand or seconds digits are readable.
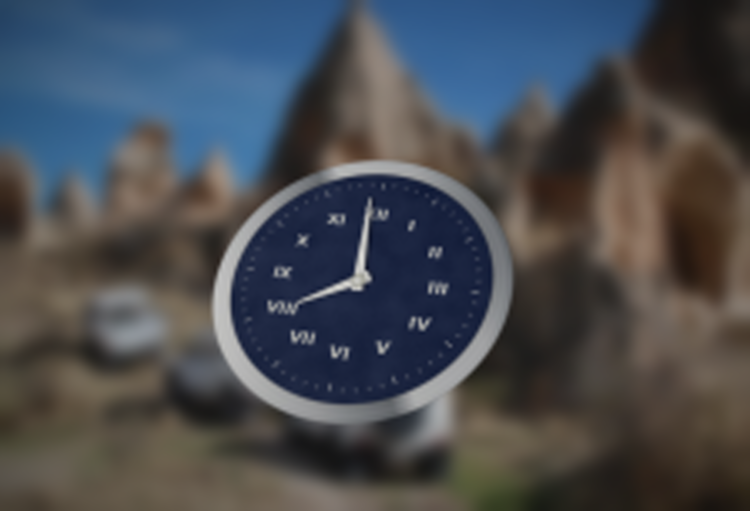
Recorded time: 7:59
